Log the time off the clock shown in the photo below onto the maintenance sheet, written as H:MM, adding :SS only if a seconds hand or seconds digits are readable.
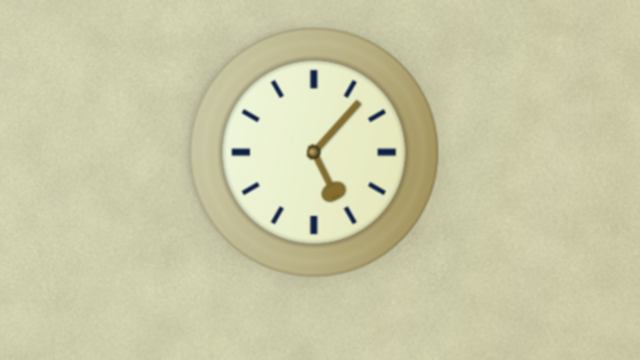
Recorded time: 5:07
